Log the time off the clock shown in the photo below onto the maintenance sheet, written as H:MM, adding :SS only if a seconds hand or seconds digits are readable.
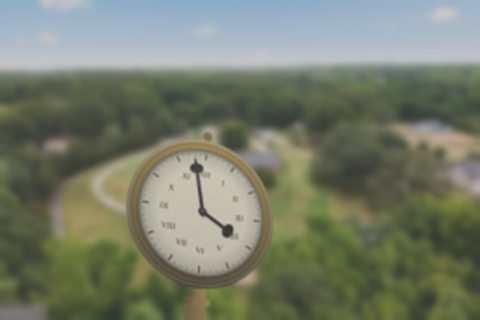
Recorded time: 3:58
